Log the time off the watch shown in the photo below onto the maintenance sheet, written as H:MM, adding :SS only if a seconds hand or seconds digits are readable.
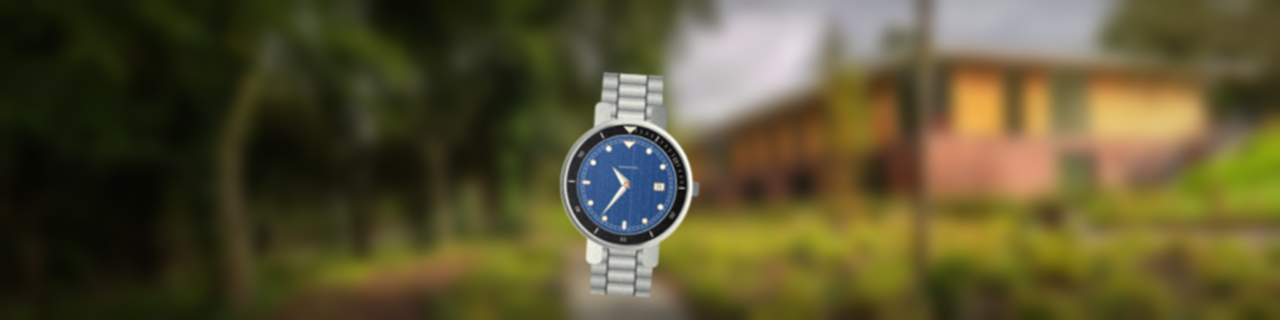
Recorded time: 10:36
